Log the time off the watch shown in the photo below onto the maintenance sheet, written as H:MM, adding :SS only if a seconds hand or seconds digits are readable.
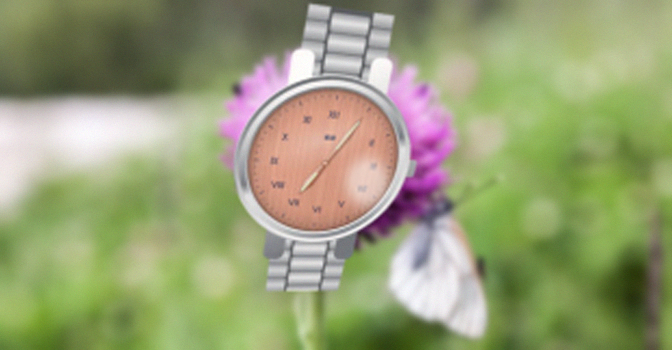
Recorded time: 7:05
